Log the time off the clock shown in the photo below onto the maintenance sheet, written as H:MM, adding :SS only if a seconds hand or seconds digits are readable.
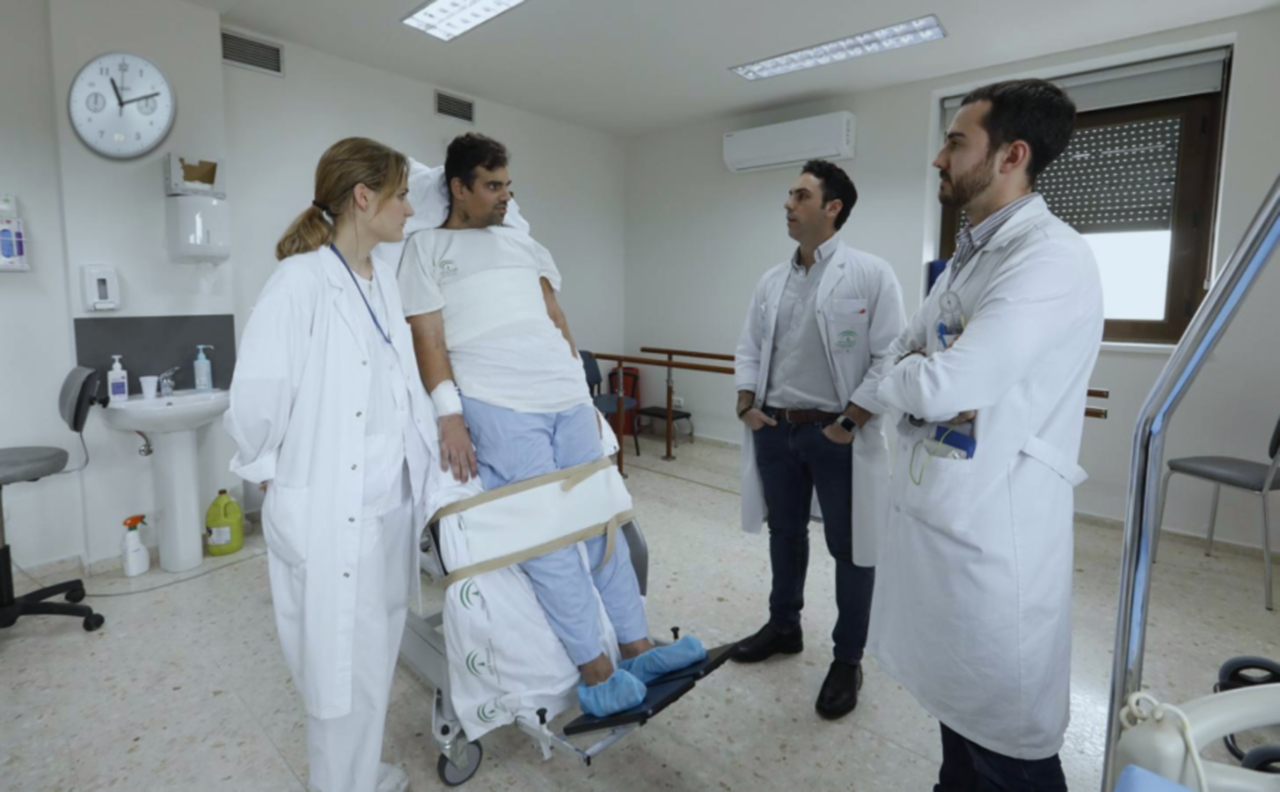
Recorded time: 11:12
